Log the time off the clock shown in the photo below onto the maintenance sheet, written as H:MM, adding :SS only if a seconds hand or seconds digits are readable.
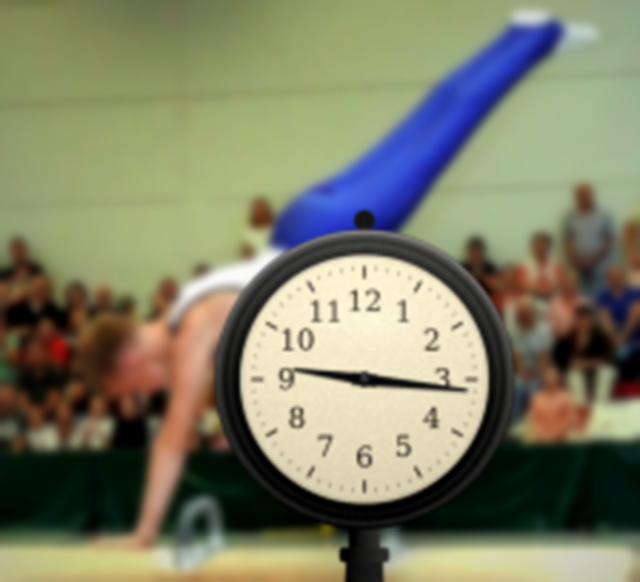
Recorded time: 9:16
